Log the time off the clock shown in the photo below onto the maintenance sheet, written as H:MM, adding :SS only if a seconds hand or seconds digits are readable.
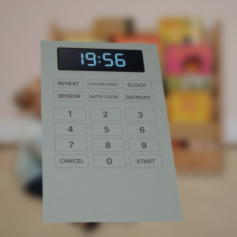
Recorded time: 19:56
